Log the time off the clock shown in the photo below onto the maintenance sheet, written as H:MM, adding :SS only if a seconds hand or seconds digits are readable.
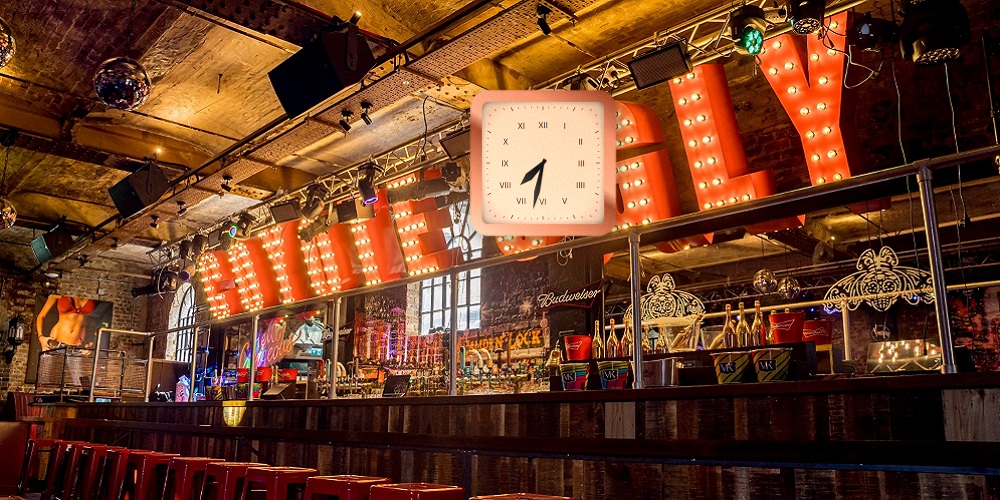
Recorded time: 7:32
